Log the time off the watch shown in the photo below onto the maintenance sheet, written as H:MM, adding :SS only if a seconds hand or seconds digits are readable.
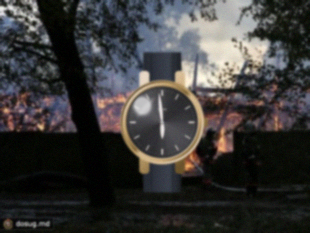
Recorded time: 5:59
